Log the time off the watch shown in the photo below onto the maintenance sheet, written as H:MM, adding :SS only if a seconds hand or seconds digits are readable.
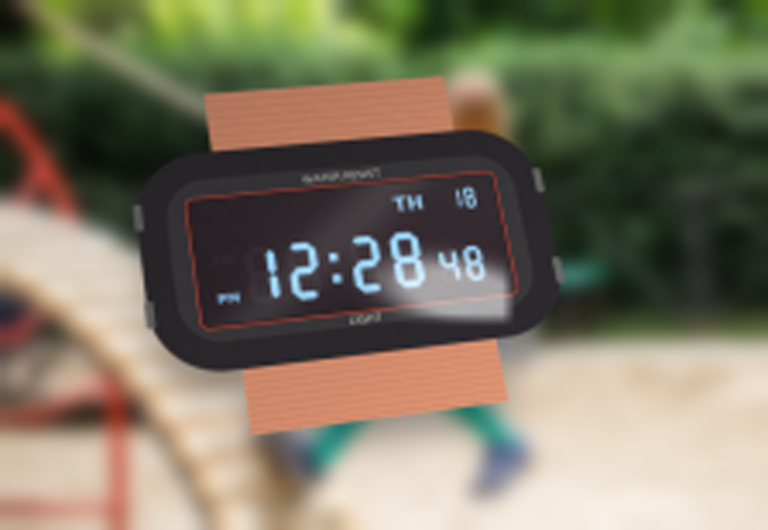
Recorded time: 12:28:48
